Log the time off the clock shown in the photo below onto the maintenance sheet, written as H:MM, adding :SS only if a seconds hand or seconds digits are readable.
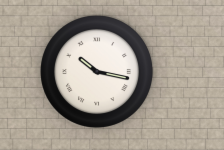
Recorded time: 10:17
